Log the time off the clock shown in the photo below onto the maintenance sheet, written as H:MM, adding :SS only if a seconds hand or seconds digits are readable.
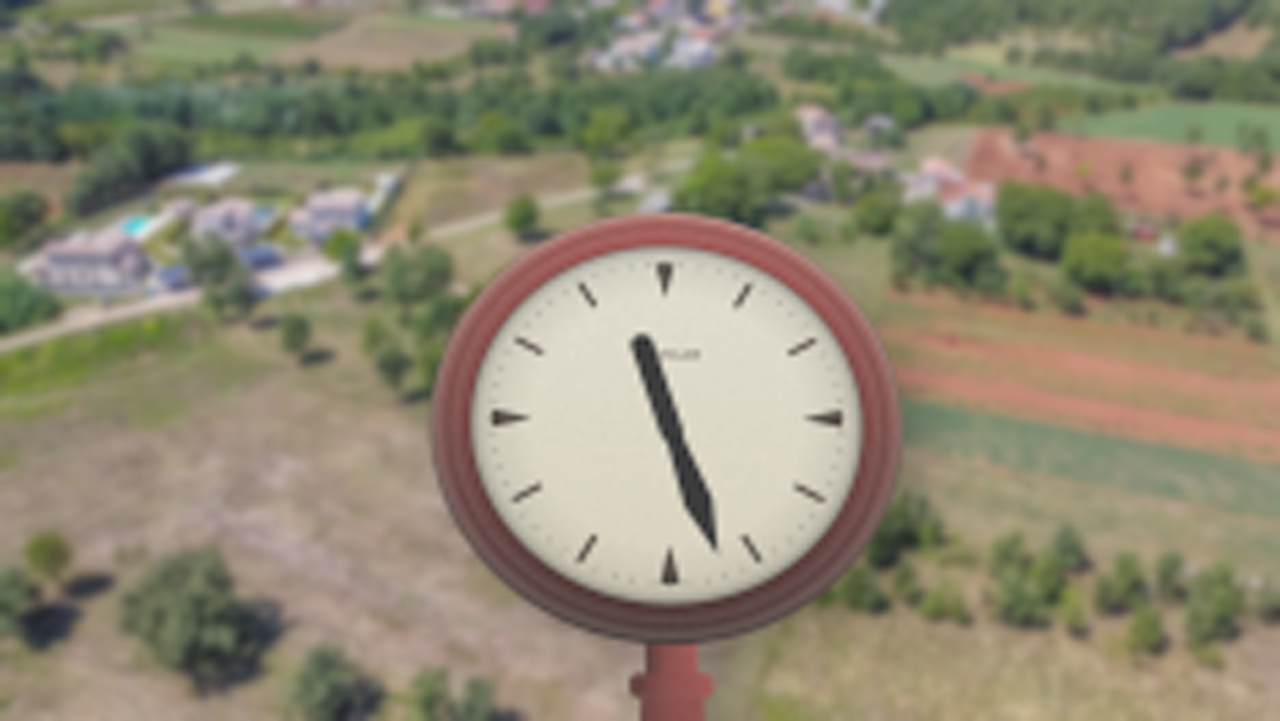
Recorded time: 11:27
